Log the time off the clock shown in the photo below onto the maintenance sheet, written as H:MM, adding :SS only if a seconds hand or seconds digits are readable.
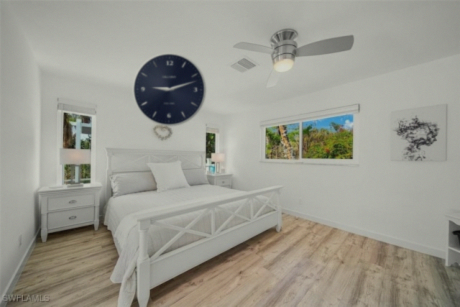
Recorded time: 9:12
